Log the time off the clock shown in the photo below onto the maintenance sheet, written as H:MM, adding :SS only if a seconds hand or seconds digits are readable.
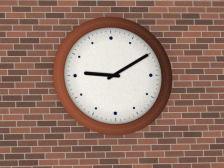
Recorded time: 9:10
